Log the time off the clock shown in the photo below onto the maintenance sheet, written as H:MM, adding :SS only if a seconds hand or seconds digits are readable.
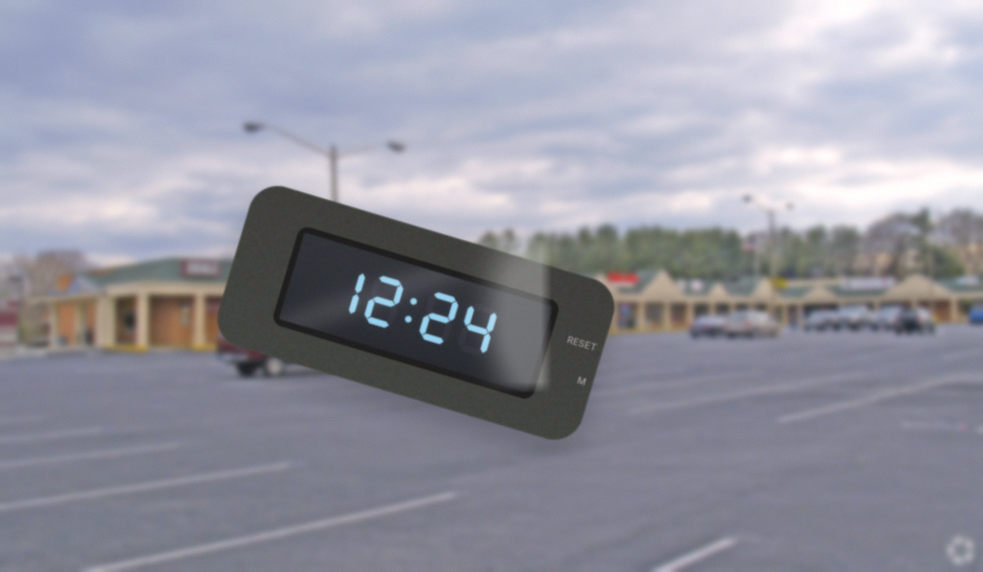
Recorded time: 12:24
